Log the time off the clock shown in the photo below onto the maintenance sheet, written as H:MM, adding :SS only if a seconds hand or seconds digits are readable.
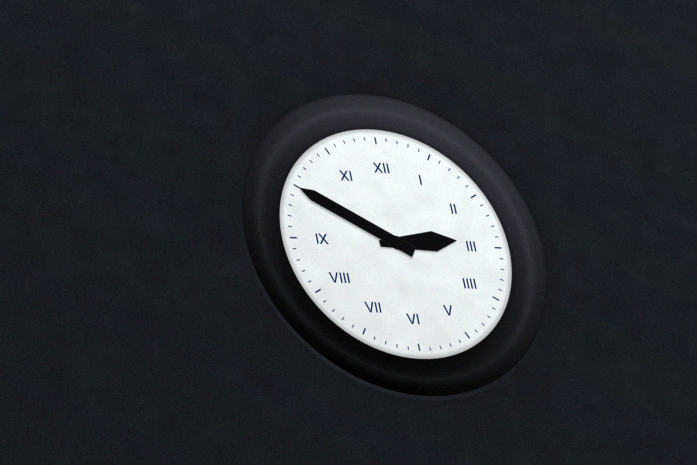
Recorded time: 2:50
